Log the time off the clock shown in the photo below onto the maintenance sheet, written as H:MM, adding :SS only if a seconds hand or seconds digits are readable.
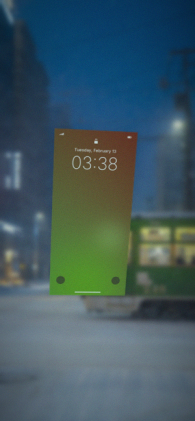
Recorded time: 3:38
